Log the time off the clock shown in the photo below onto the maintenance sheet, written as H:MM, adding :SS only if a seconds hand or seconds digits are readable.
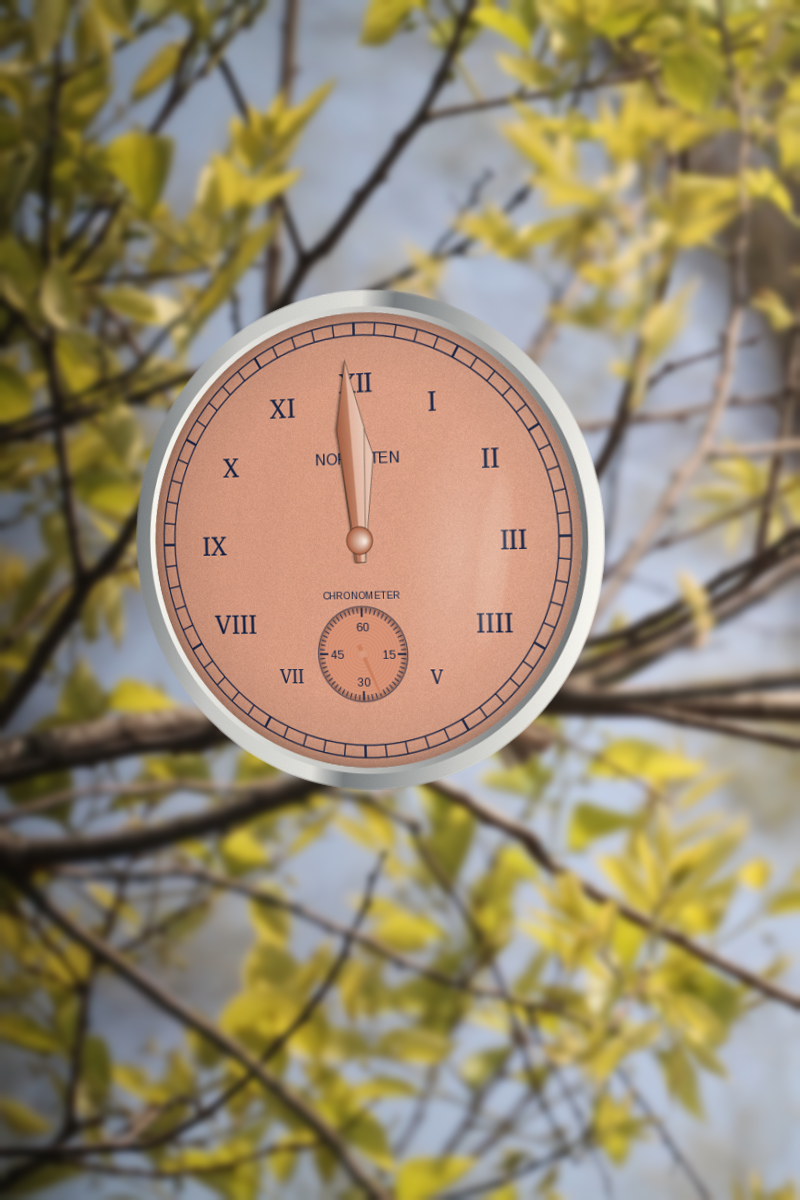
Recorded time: 11:59:26
